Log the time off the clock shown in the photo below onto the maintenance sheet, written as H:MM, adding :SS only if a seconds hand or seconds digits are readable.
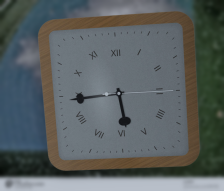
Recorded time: 5:44:15
